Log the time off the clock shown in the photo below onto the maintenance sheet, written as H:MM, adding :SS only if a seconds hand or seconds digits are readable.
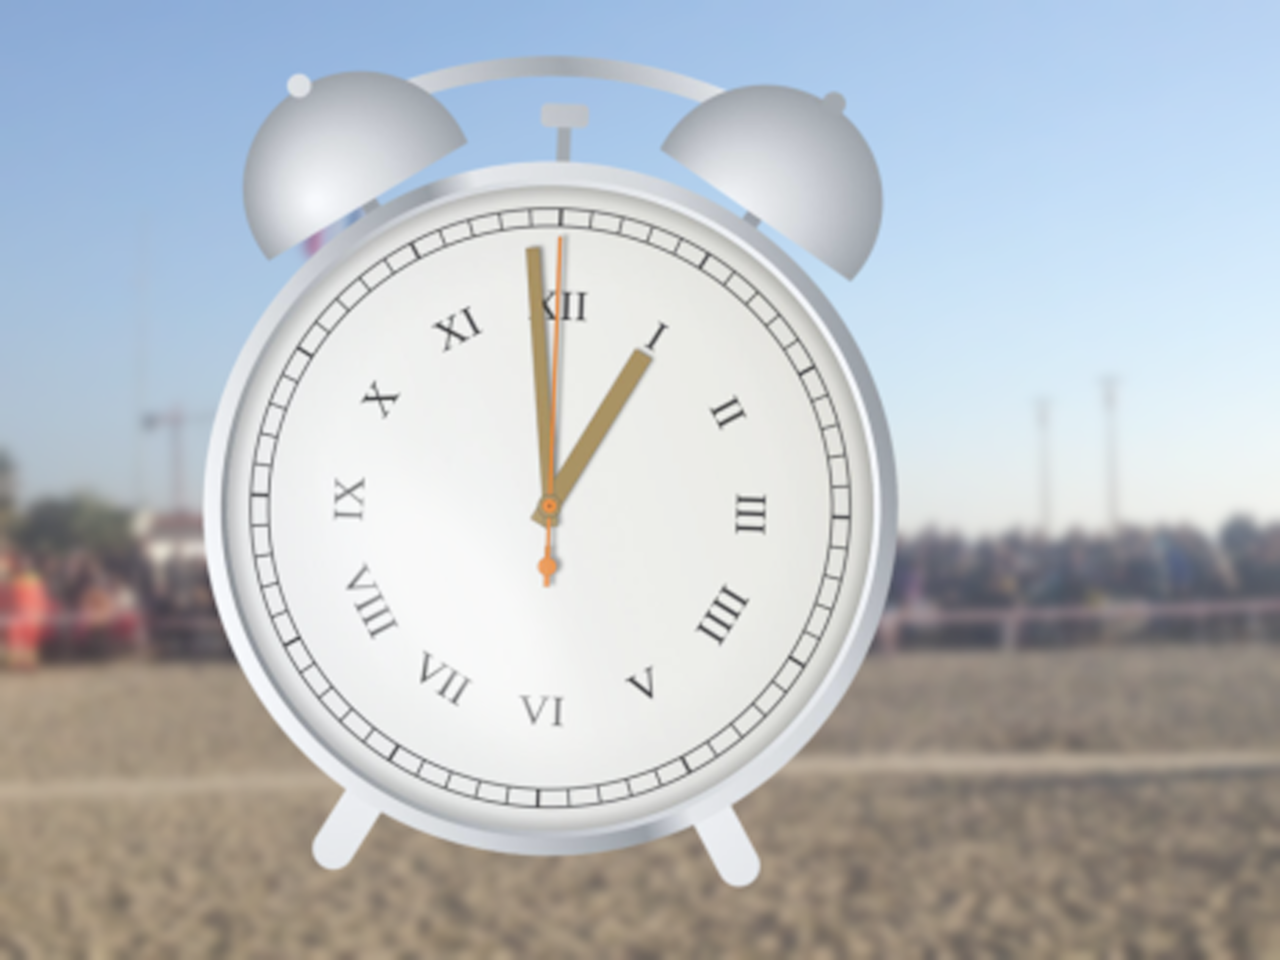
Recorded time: 12:59:00
